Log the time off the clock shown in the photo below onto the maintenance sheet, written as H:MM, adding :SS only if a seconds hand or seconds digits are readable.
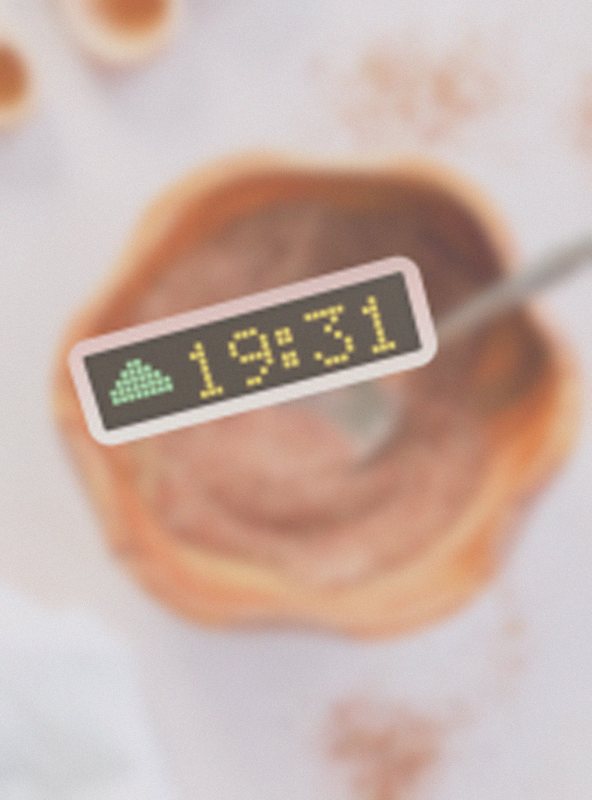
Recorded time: 19:31
